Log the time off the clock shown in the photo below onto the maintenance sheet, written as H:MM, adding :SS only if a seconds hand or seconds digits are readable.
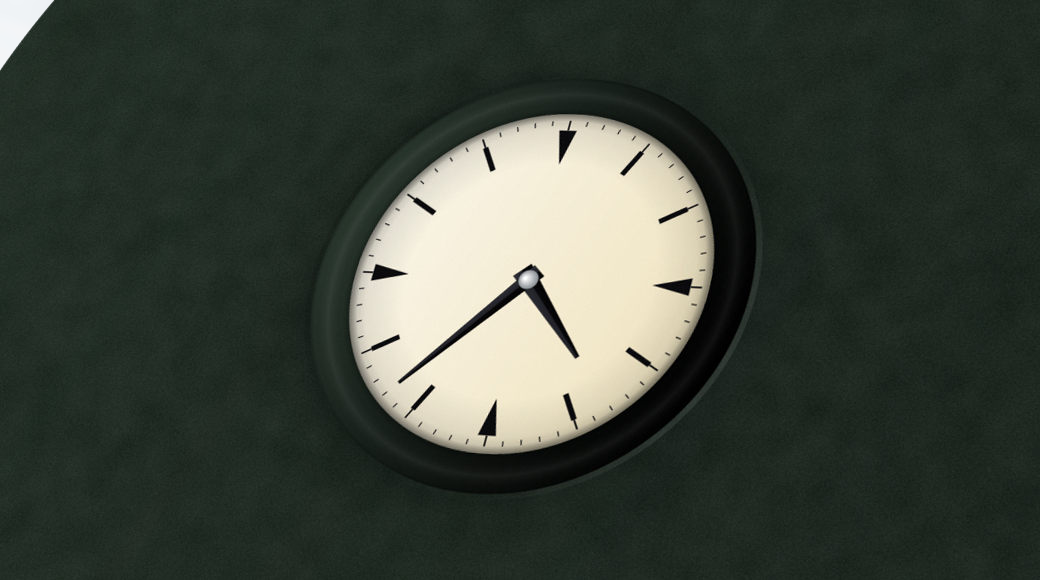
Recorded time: 4:37
